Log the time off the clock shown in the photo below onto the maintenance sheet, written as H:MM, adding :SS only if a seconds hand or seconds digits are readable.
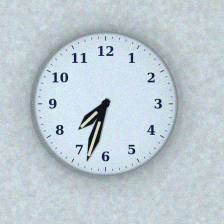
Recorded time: 7:33
